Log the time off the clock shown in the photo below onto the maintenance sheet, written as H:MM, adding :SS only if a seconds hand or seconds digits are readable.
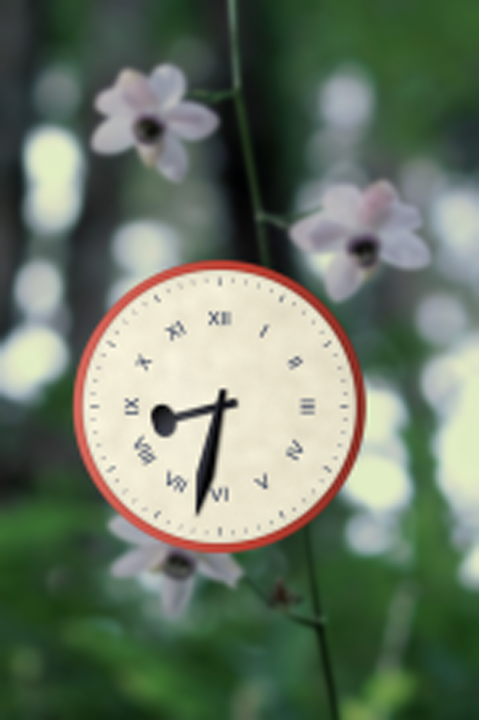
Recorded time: 8:32
